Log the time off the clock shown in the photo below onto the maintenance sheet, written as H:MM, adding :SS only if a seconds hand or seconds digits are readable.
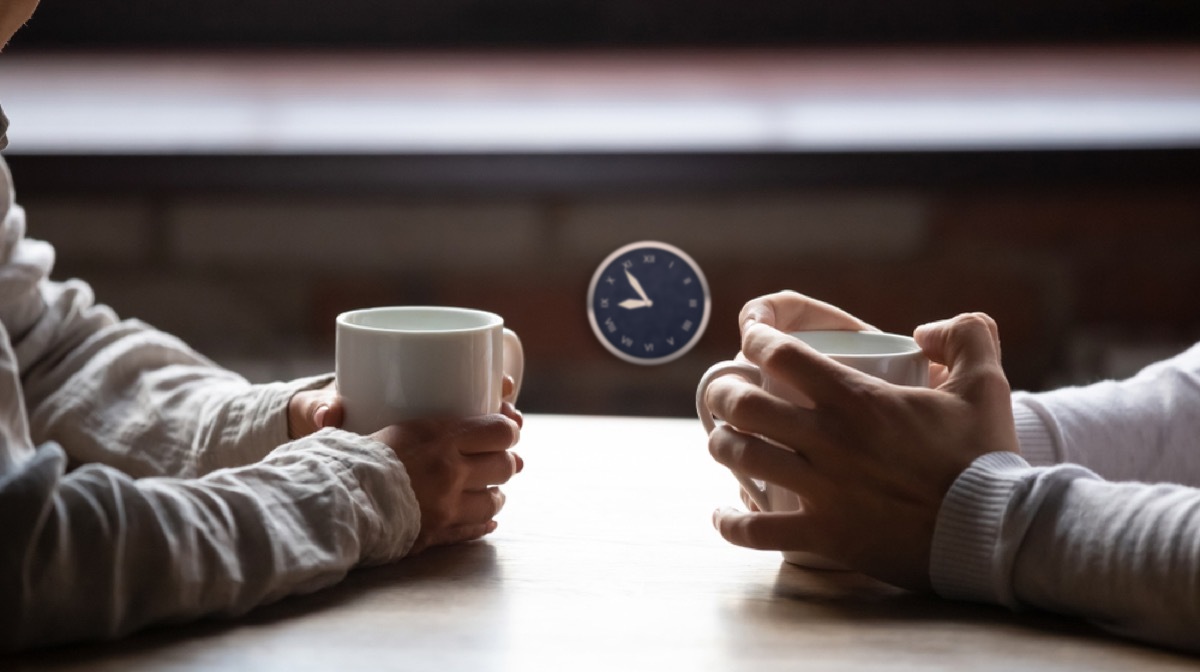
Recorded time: 8:54
